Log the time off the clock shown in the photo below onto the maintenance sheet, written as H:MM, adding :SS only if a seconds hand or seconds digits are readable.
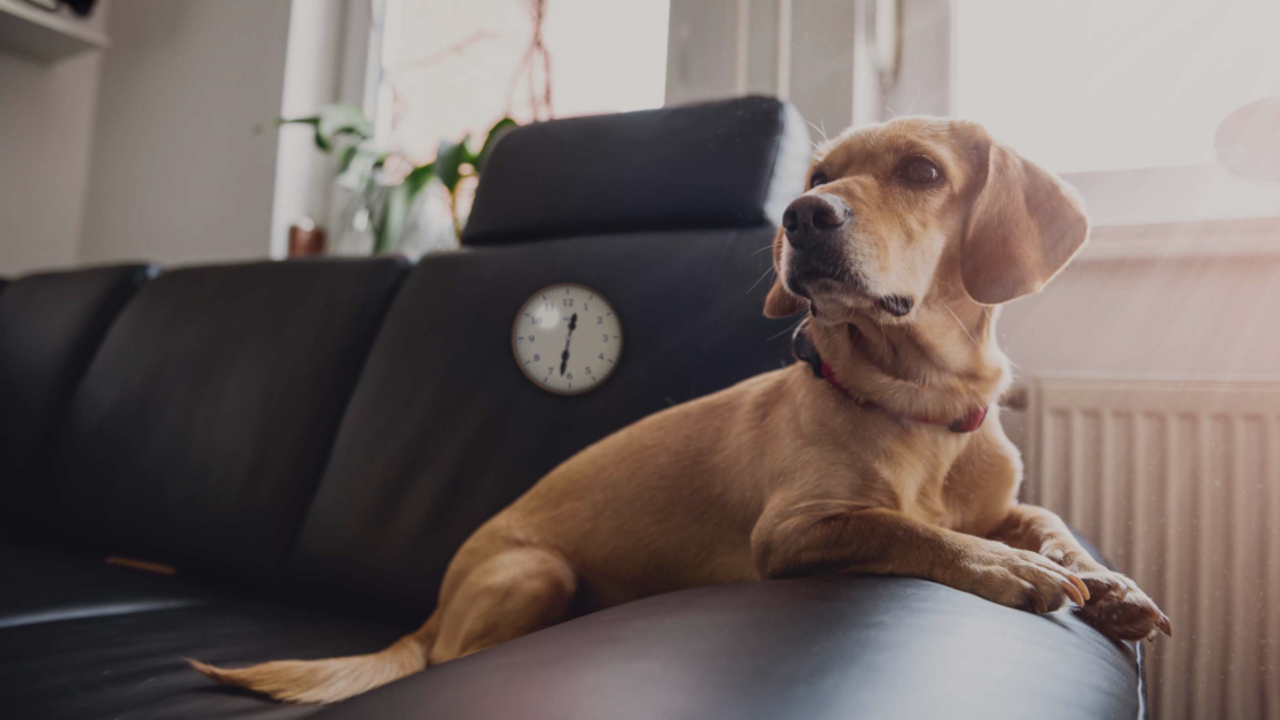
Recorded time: 12:32
